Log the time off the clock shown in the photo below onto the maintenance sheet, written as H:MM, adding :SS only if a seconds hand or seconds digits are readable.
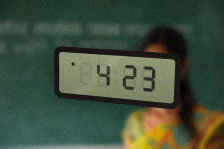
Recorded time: 4:23
